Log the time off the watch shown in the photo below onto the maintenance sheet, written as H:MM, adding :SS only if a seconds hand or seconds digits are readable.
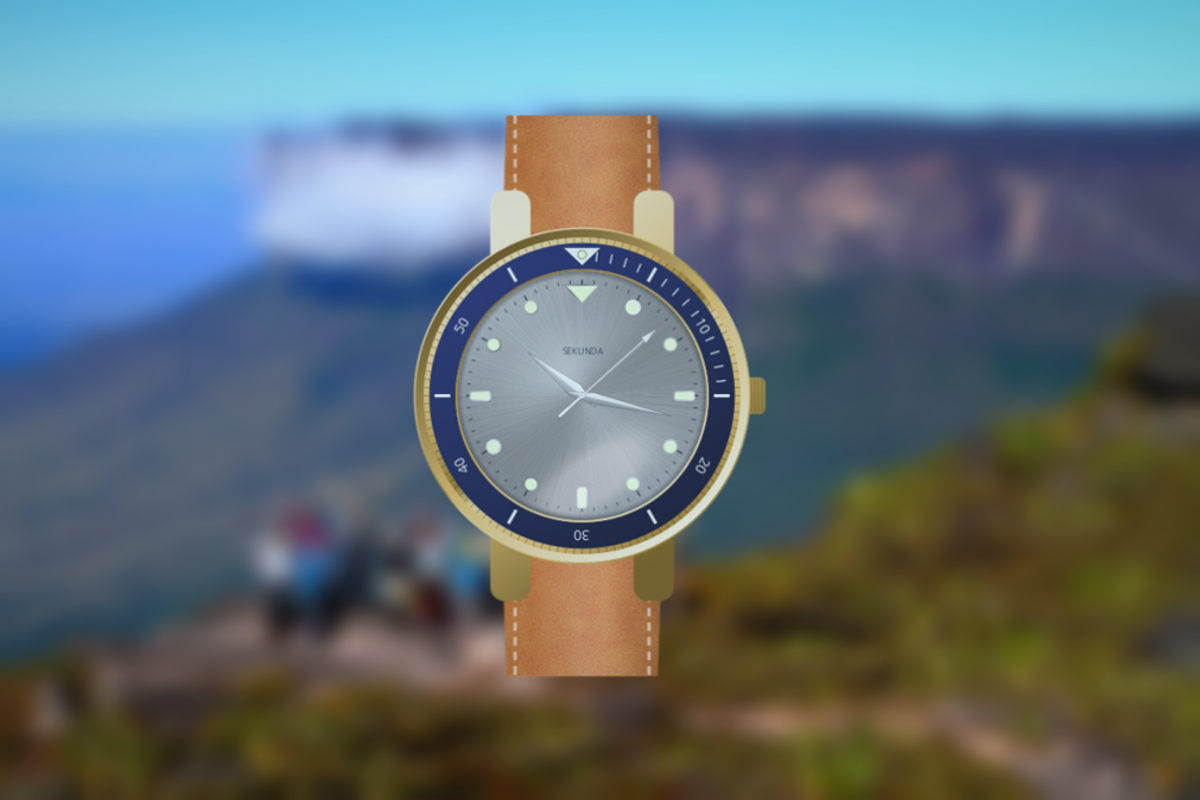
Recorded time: 10:17:08
